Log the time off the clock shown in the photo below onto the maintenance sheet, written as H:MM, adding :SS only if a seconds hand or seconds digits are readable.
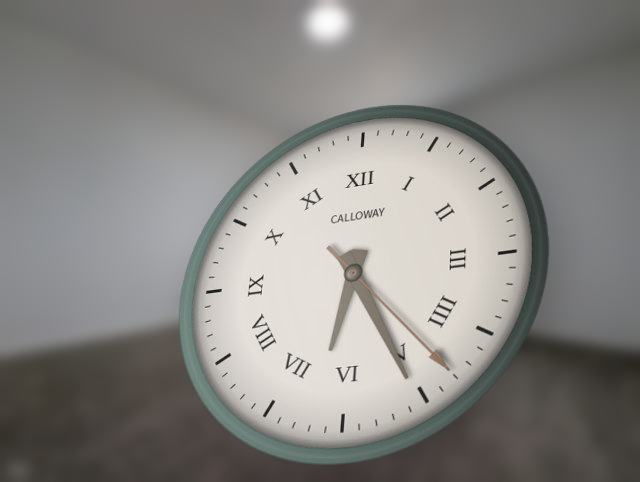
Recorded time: 6:25:23
